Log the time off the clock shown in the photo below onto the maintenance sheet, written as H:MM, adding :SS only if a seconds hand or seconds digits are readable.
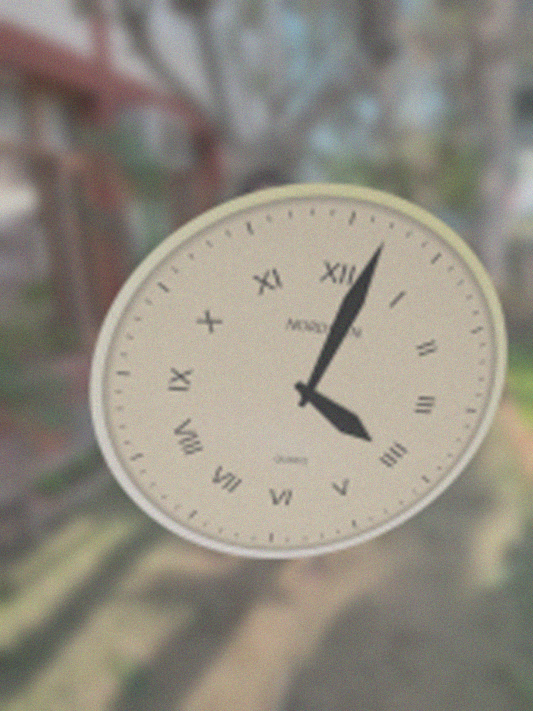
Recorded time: 4:02
